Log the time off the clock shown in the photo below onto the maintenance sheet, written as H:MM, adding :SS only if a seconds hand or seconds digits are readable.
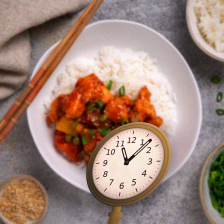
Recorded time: 11:07
